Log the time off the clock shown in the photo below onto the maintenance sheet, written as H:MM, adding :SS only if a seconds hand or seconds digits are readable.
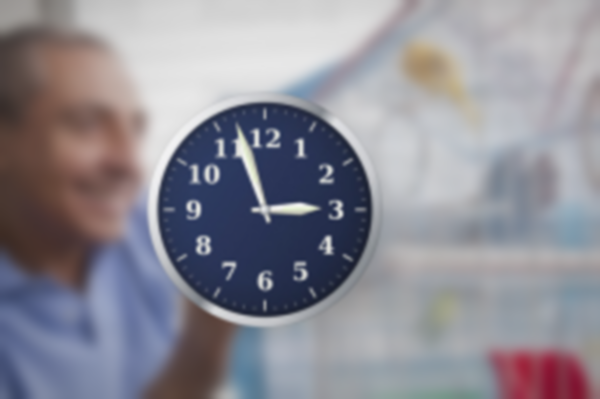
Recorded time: 2:57
